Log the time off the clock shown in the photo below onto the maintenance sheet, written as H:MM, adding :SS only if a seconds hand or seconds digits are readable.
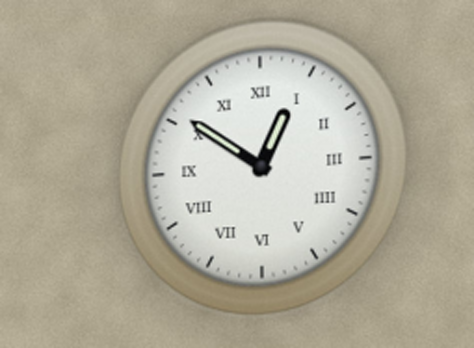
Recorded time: 12:51
